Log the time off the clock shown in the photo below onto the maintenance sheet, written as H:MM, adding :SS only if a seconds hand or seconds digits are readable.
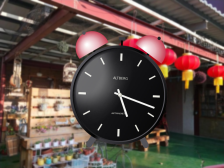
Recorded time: 5:18
